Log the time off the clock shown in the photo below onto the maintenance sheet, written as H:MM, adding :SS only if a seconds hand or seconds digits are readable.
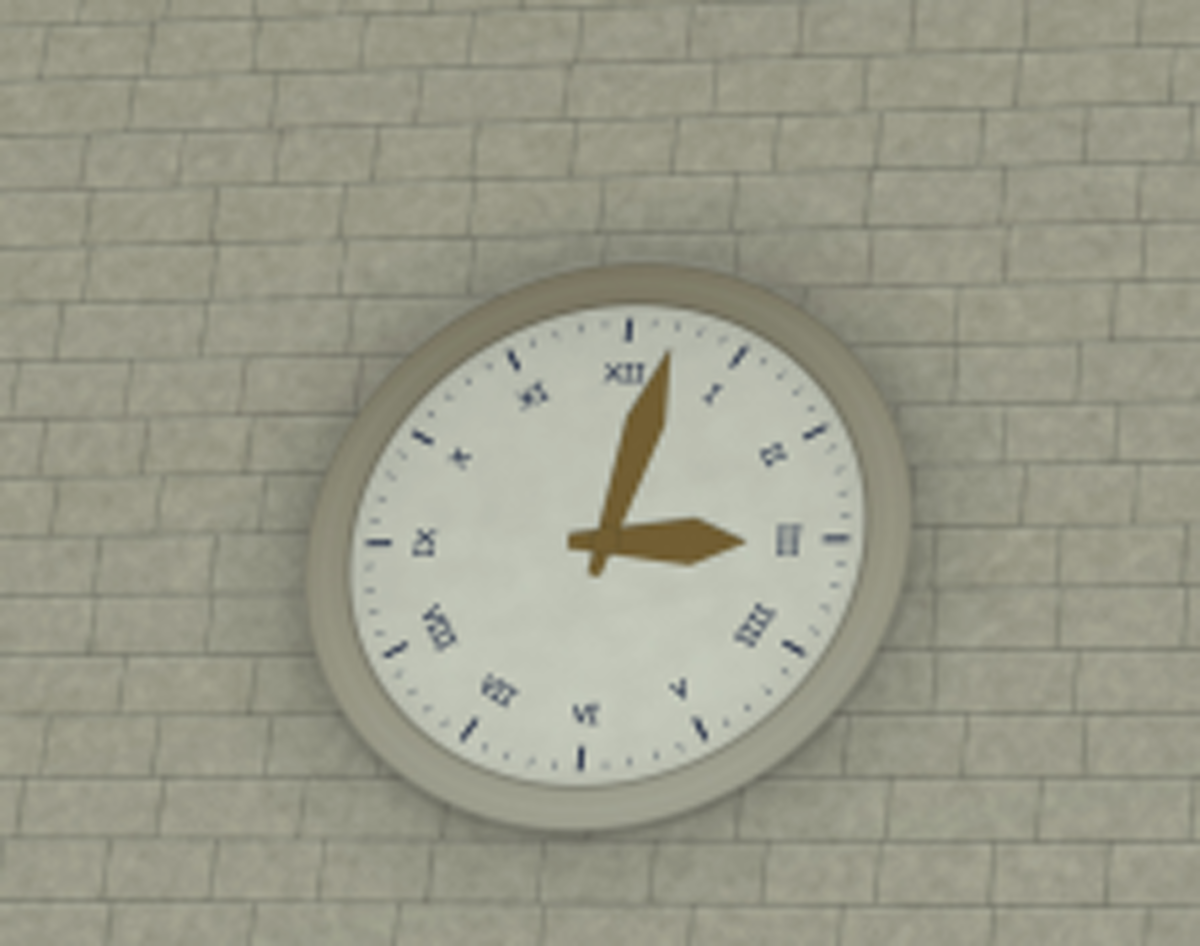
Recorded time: 3:02
